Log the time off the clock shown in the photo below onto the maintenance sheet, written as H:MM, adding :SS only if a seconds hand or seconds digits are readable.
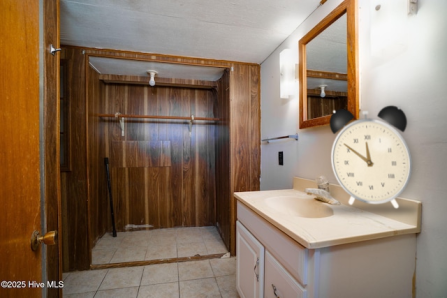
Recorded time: 11:51
